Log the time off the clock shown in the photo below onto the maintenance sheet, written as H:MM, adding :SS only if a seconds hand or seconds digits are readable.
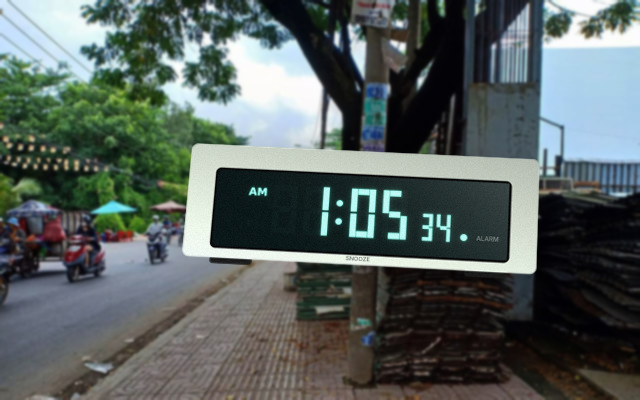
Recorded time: 1:05:34
